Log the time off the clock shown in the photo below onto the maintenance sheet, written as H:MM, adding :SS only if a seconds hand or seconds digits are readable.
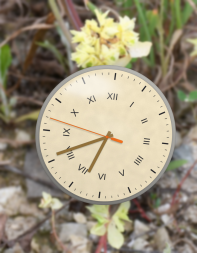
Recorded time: 6:40:47
